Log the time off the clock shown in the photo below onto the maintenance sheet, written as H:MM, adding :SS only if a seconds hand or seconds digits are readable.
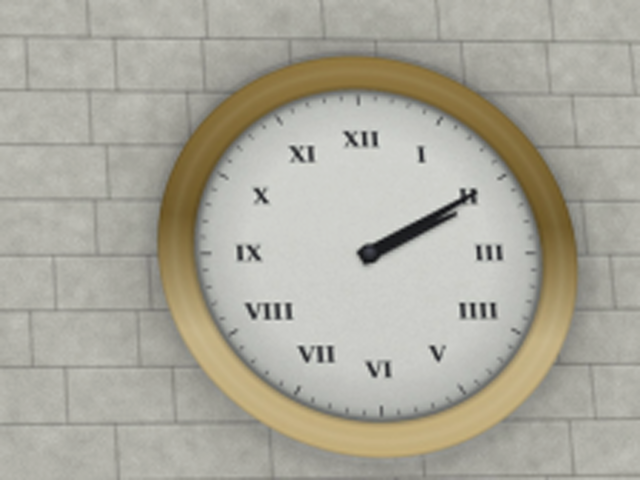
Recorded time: 2:10
